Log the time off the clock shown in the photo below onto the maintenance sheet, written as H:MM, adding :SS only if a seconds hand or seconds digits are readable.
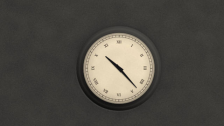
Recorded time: 10:23
